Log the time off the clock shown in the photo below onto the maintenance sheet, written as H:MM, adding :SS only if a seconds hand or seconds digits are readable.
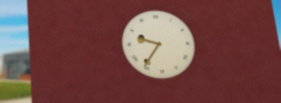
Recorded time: 9:36
